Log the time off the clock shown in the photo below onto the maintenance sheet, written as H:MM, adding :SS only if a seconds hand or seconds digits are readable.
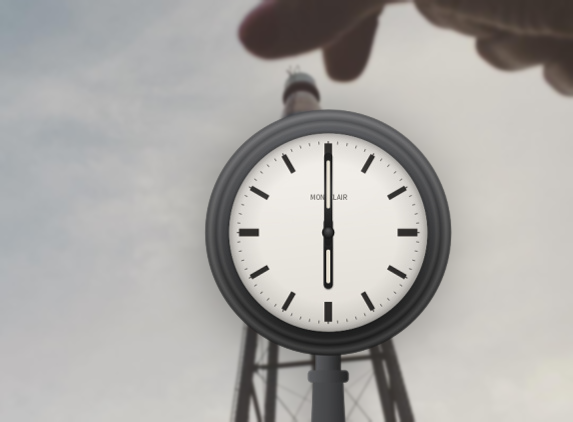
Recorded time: 6:00
